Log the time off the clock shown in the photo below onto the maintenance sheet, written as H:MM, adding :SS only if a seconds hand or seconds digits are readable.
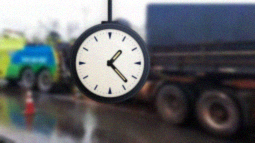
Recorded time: 1:23
